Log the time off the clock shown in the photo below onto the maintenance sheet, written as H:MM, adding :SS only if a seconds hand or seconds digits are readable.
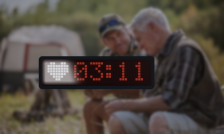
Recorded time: 3:11
